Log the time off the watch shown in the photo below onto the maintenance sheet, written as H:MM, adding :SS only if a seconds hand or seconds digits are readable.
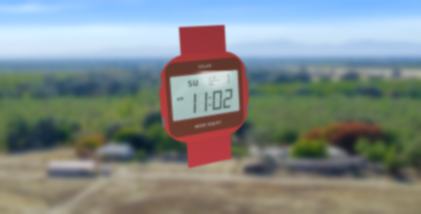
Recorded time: 11:02
